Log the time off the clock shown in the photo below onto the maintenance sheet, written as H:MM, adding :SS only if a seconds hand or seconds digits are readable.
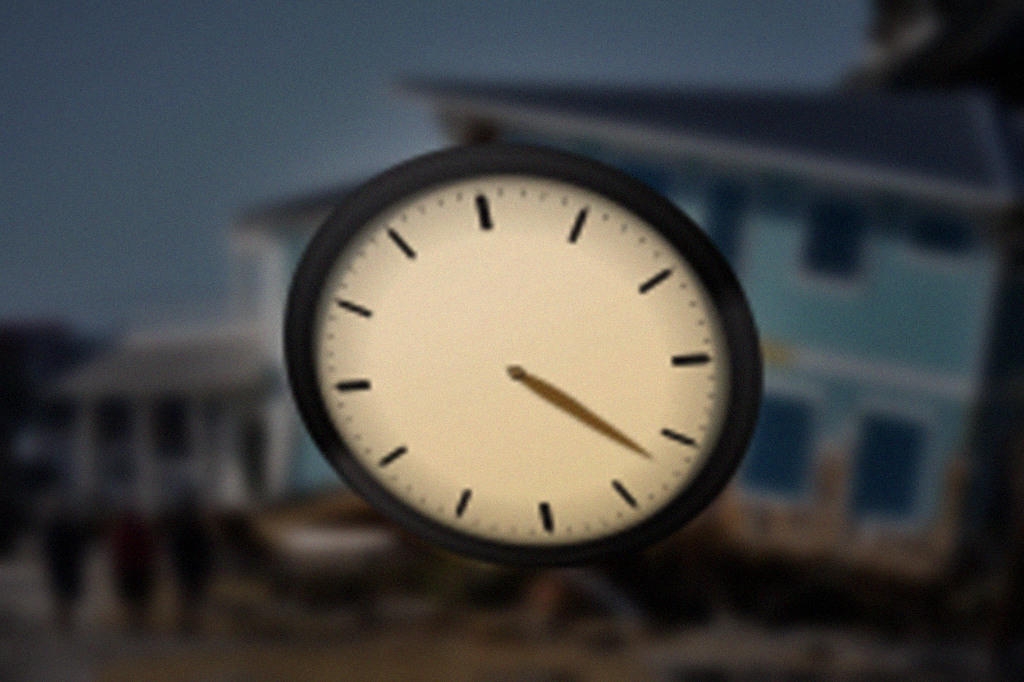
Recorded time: 4:22
